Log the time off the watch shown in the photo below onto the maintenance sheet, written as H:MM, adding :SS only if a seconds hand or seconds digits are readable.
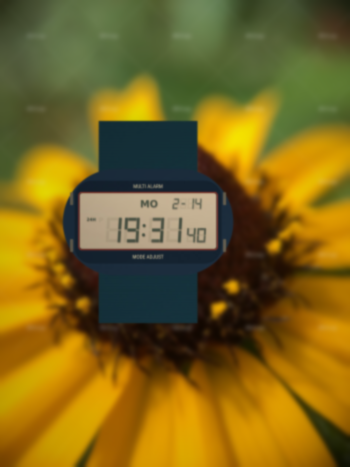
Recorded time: 19:31:40
